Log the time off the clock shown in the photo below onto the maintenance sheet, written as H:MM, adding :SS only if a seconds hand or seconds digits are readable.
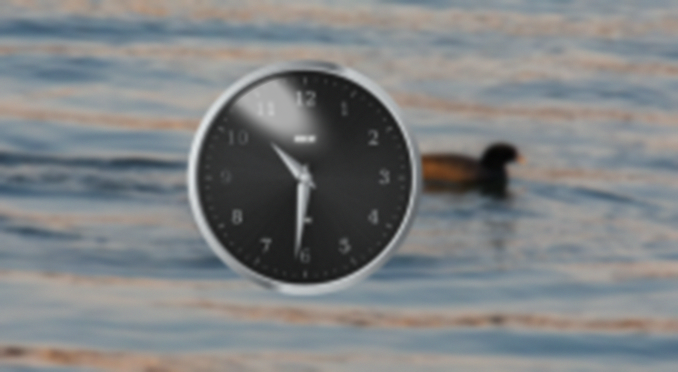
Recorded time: 10:31
